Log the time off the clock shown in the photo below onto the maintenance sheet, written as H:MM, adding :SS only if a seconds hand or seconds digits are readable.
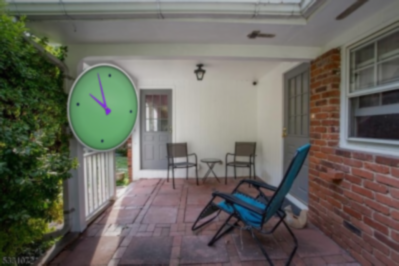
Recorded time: 9:56
